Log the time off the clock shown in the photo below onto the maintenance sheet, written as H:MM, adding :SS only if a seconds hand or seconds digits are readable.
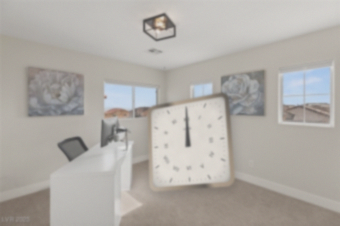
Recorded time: 12:00
